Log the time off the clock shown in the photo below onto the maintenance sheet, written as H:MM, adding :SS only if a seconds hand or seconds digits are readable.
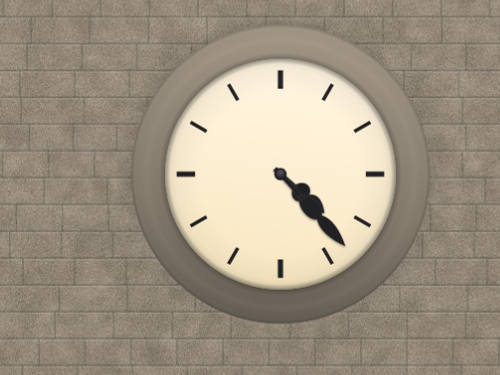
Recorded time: 4:23
